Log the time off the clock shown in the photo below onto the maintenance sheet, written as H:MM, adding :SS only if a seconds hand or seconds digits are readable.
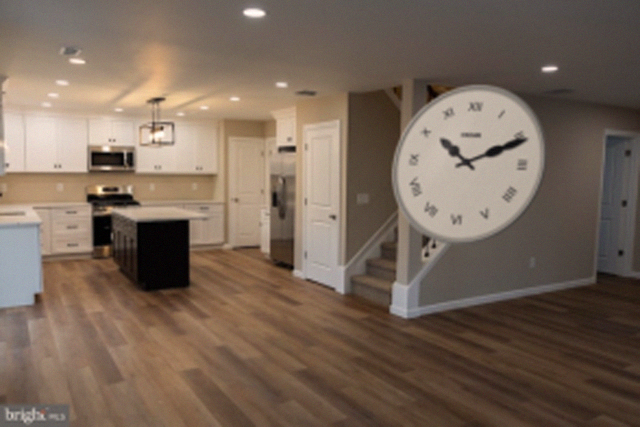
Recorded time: 10:11
